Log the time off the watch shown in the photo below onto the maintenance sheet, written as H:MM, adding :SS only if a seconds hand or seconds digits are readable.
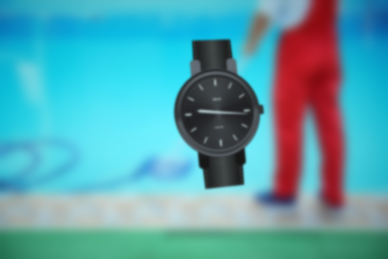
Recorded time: 9:16
